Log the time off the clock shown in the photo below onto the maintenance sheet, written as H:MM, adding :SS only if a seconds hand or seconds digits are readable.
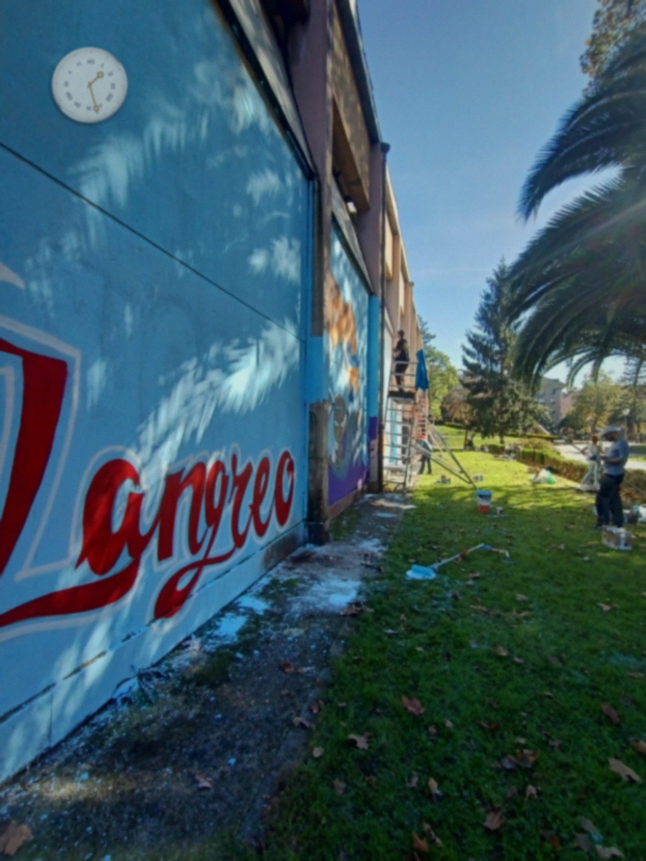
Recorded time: 1:27
